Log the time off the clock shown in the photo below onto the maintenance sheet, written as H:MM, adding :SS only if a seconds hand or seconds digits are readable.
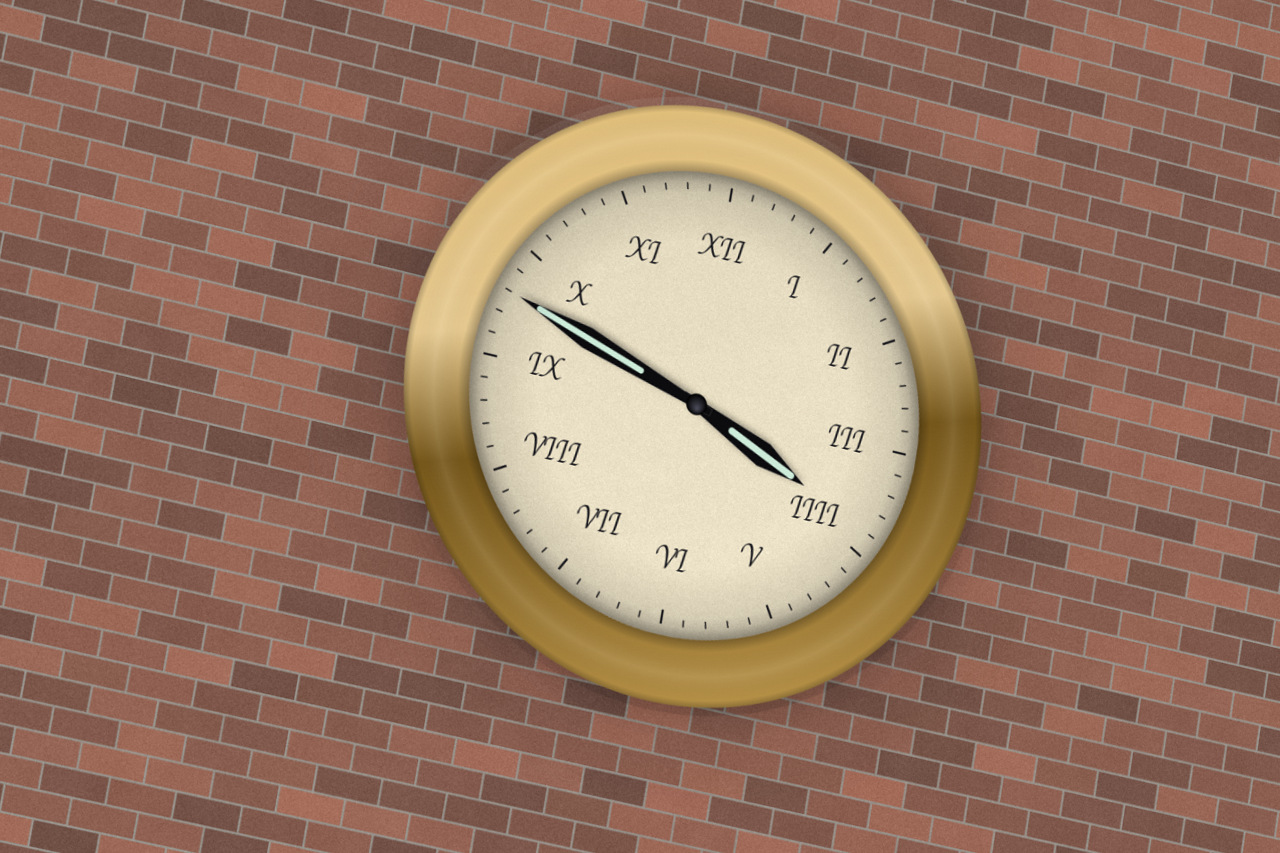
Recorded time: 3:48
